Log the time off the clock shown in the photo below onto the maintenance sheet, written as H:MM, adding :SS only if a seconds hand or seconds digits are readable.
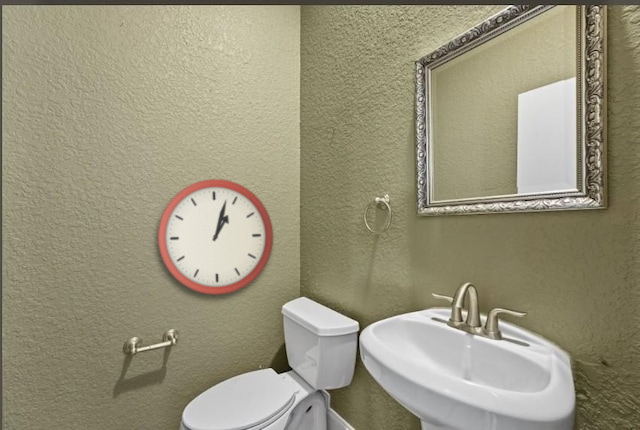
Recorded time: 1:03
